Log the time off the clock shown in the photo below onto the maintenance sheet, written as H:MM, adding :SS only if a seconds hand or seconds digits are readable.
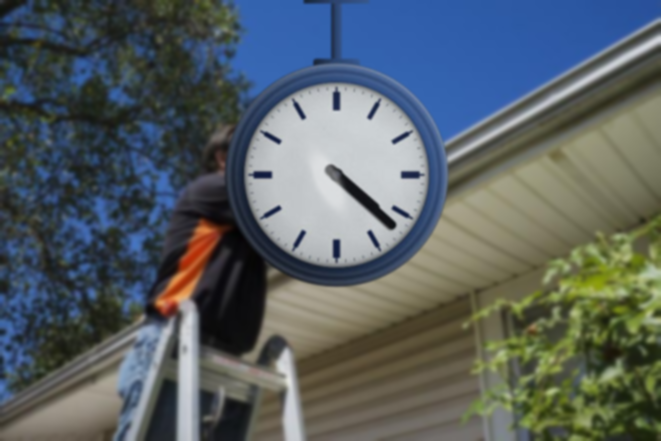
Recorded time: 4:22
